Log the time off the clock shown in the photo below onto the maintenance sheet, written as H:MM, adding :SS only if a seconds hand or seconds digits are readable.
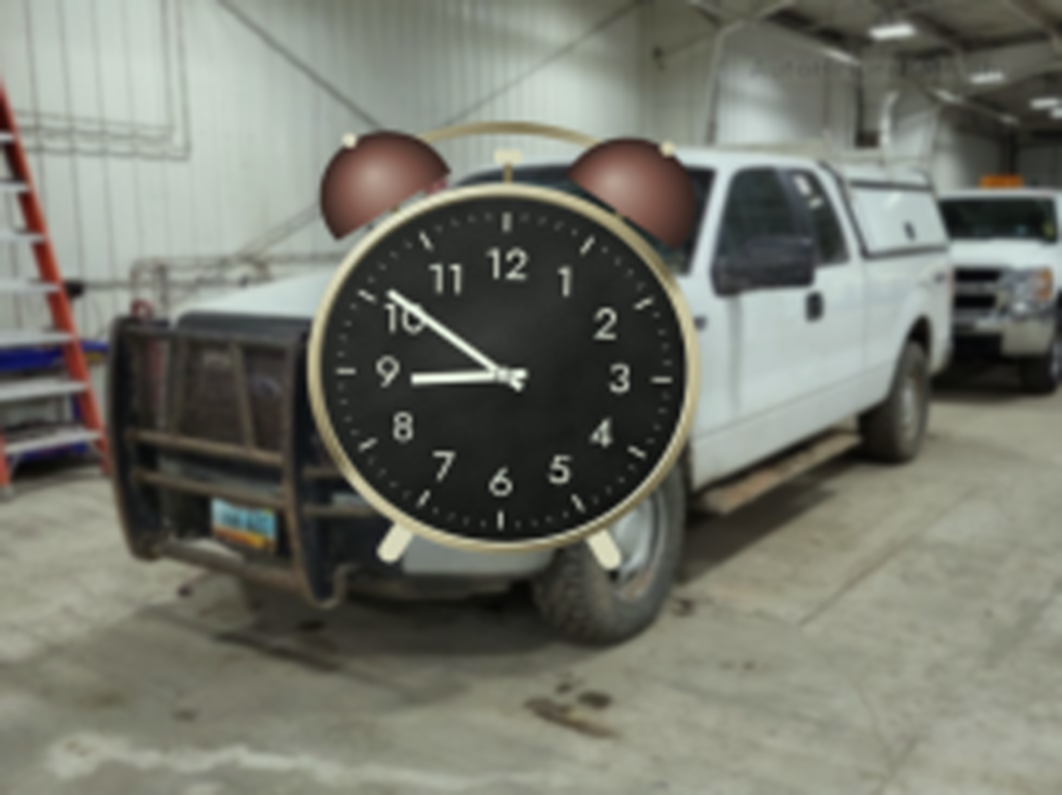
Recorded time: 8:51
